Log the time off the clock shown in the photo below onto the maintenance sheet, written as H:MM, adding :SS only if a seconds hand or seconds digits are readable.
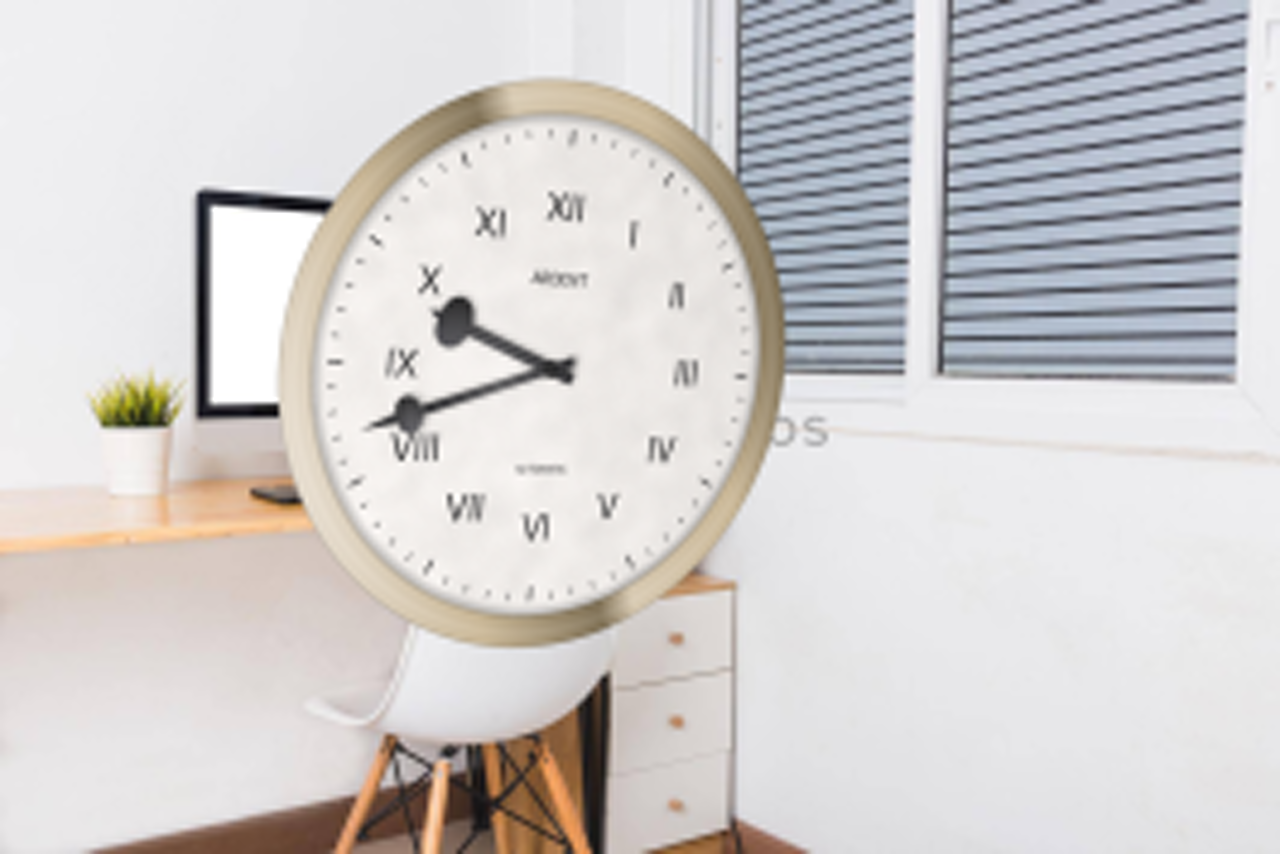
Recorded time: 9:42
